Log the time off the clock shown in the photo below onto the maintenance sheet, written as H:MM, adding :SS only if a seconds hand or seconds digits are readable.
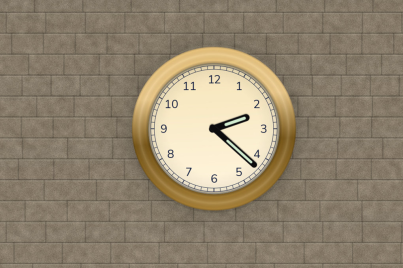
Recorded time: 2:22
